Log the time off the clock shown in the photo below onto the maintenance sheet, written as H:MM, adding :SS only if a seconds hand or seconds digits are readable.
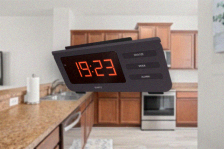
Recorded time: 19:23
